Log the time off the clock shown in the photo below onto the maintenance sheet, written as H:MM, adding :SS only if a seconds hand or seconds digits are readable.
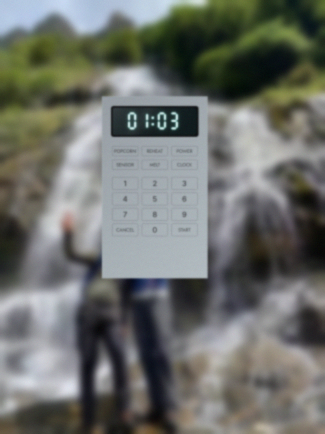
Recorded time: 1:03
